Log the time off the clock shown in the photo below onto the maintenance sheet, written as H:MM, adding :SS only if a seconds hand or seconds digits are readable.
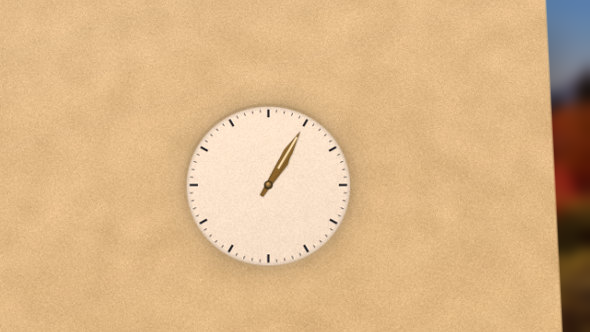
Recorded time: 1:05
